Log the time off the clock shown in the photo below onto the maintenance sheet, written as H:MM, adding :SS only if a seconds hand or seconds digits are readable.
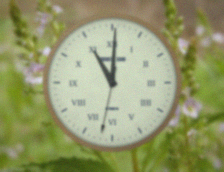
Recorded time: 11:00:32
